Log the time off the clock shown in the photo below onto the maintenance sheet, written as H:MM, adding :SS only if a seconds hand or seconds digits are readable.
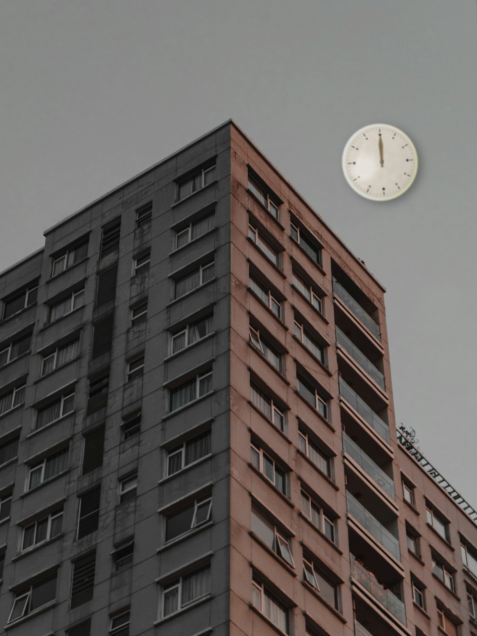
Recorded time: 12:00
